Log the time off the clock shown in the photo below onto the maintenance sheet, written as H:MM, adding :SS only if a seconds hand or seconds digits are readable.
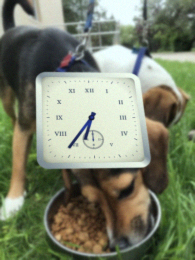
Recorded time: 6:36
